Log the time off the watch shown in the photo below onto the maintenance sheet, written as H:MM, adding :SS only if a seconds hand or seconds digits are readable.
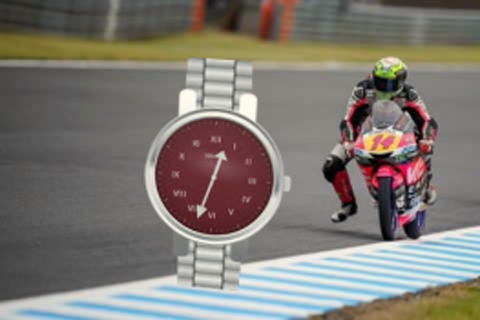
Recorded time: 12:33
